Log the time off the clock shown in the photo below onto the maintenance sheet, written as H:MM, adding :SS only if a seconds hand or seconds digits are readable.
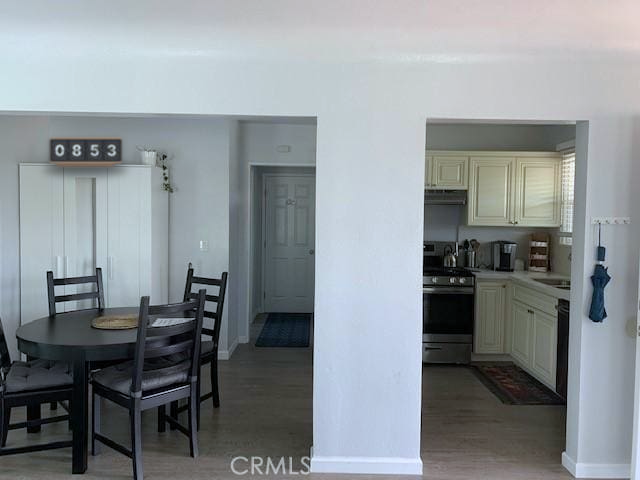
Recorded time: 8:53
